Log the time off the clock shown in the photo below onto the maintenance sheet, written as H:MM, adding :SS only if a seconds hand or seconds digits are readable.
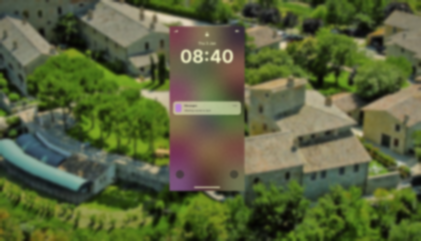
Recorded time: 8:40
